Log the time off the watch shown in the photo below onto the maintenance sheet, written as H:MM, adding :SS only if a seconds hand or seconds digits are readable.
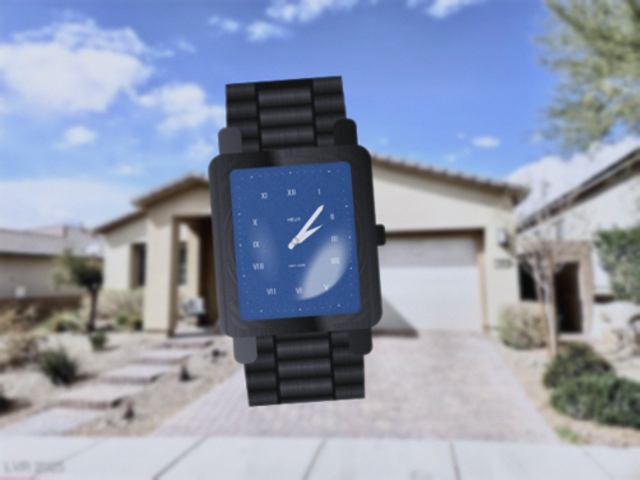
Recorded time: 2:07
